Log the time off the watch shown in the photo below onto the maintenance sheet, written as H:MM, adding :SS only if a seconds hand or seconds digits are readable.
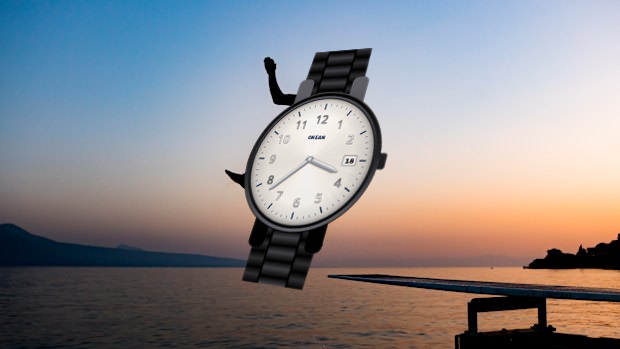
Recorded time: 3:38
